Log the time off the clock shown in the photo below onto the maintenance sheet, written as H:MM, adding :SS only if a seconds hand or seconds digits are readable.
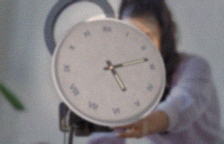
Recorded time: 5:13
